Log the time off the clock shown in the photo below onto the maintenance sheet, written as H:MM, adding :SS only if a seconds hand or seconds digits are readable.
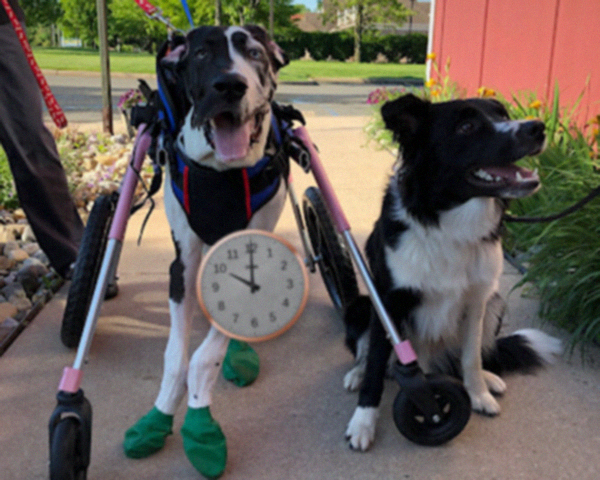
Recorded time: 10:00
